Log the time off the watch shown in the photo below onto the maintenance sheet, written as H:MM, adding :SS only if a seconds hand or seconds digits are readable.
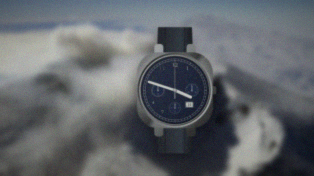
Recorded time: 3:48
